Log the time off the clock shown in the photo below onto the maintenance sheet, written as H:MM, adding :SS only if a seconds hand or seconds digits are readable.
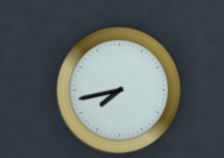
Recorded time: 7:43
